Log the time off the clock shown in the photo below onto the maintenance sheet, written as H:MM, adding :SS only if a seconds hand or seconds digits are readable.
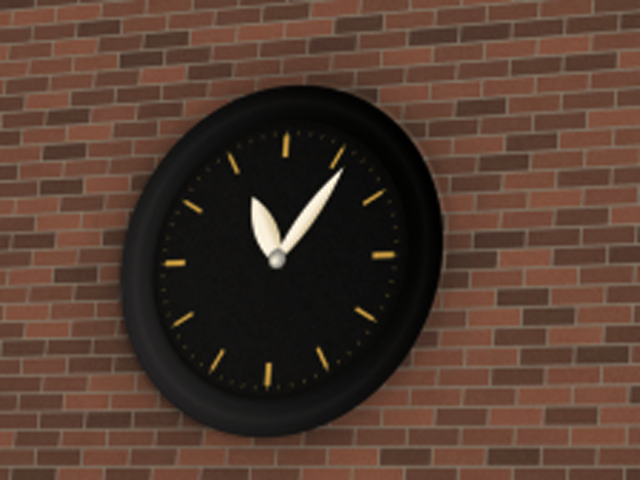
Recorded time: 11:06
